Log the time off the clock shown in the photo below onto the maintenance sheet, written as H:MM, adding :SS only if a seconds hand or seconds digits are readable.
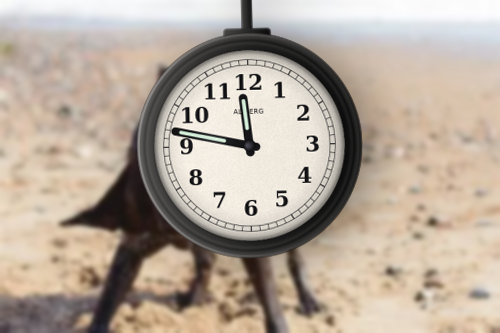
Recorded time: 11:47
